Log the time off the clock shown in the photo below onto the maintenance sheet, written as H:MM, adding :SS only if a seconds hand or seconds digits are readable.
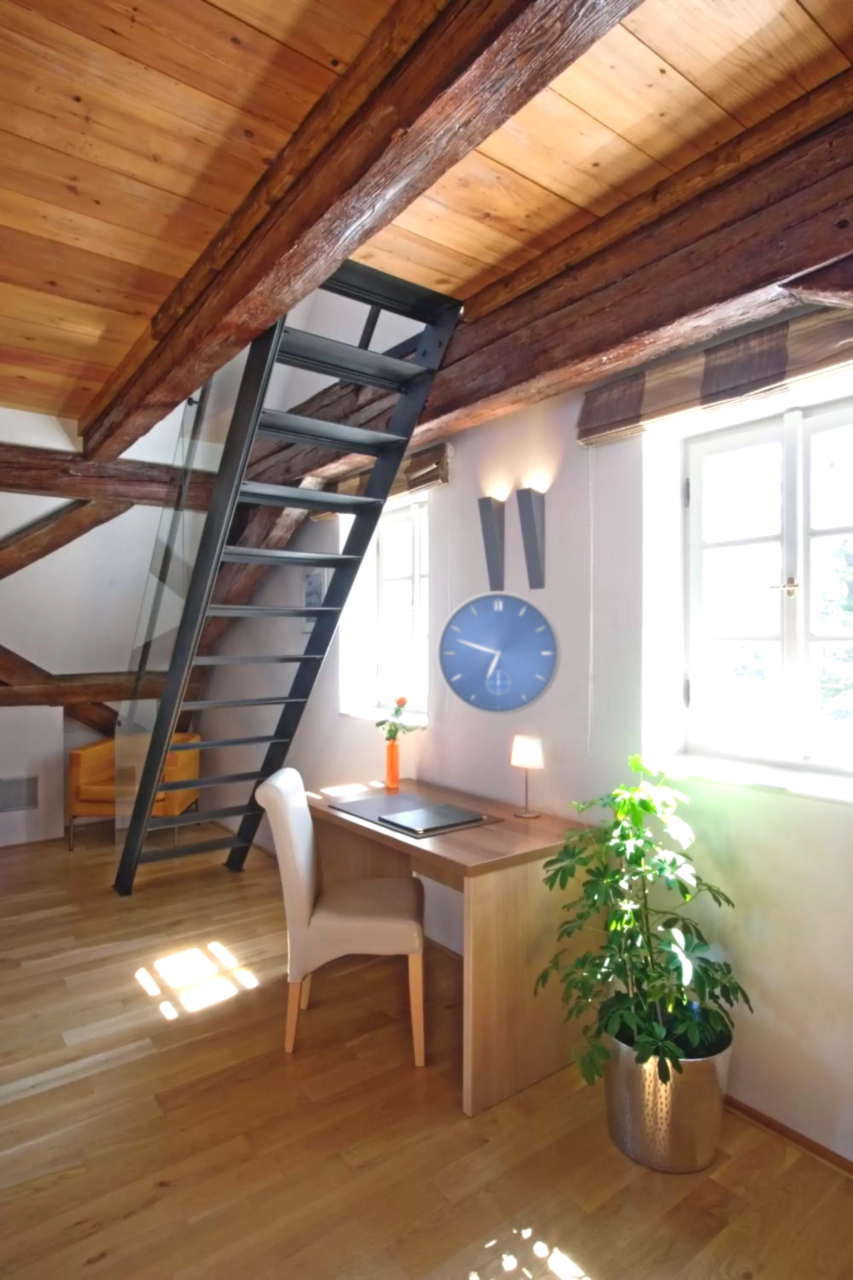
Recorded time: 6:48
